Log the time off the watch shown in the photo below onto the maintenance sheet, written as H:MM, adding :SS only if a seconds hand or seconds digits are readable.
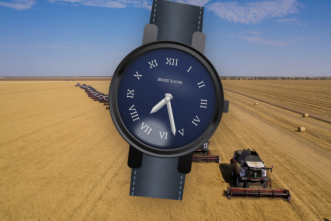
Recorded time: 7:27
